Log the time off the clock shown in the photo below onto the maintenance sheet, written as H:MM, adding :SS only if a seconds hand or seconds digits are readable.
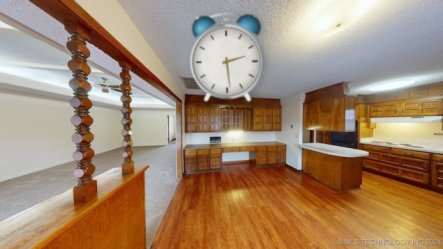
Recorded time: 2:29
